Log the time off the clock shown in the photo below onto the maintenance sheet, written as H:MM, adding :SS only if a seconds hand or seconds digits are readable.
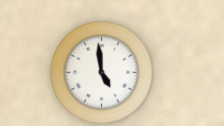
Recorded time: 4:59
